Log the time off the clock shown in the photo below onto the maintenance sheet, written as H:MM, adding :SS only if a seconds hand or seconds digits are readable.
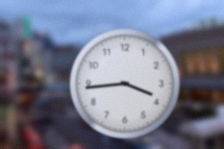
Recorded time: 3:44
